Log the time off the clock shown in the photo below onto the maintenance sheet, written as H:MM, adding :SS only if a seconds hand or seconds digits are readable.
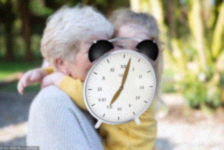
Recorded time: 7:02
